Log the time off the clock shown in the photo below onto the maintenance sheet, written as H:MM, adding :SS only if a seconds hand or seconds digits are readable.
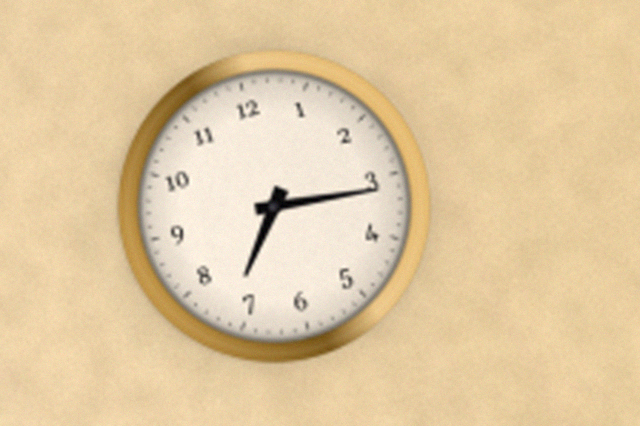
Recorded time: 7:16
